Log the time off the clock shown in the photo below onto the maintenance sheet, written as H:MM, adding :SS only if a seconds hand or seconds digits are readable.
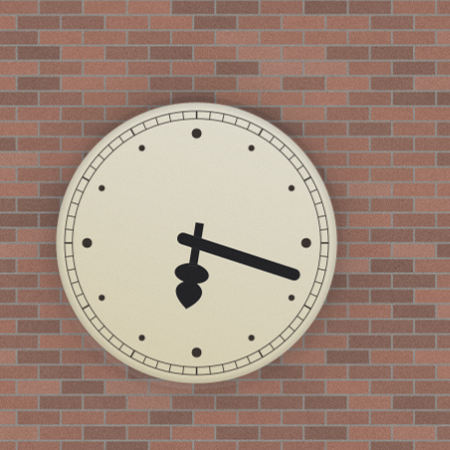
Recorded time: 6:18
